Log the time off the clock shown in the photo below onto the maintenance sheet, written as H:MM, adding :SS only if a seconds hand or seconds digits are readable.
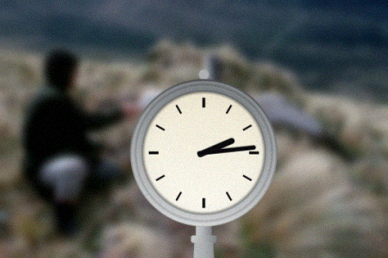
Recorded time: 2:14
